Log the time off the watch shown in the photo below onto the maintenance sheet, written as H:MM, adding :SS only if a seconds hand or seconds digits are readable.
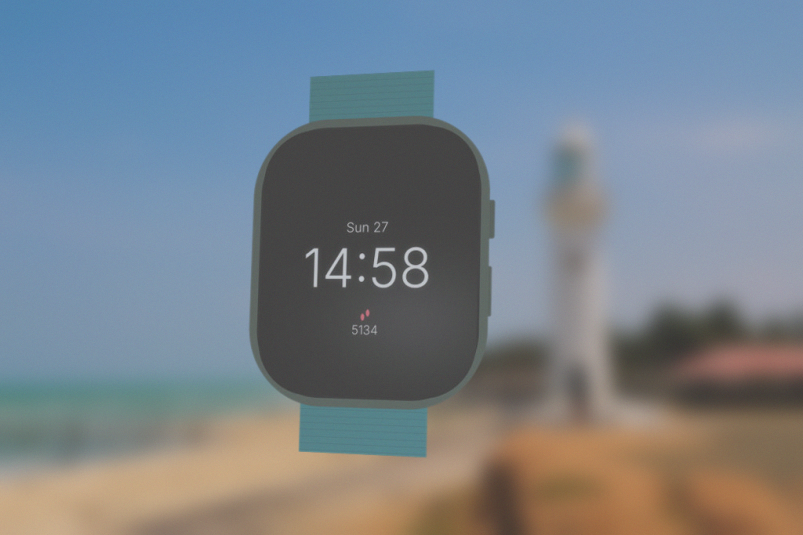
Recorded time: 14:58
